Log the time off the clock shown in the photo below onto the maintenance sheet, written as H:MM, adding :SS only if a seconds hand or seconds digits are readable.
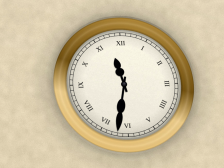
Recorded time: 11:32
